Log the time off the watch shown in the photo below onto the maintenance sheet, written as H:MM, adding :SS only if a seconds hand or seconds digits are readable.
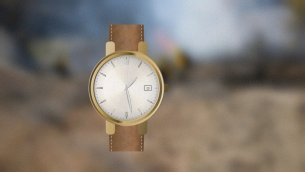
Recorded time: 1:28
